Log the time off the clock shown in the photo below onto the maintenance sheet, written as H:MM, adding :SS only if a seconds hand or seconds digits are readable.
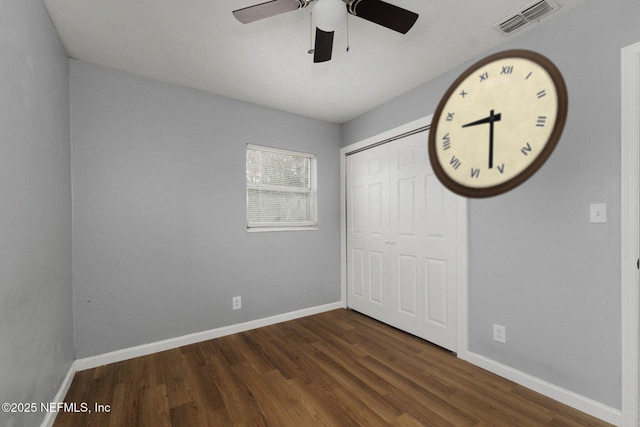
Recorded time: 8:27
